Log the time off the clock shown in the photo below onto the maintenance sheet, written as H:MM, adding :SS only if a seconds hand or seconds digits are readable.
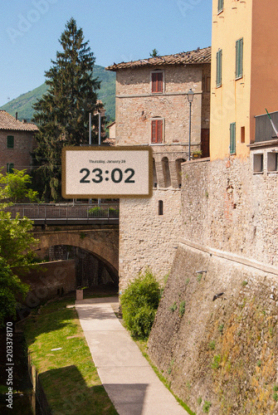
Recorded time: 23:02
